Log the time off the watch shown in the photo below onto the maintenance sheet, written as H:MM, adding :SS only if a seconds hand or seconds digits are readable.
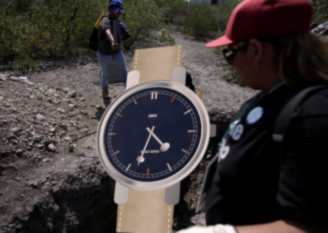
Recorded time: 4:33
